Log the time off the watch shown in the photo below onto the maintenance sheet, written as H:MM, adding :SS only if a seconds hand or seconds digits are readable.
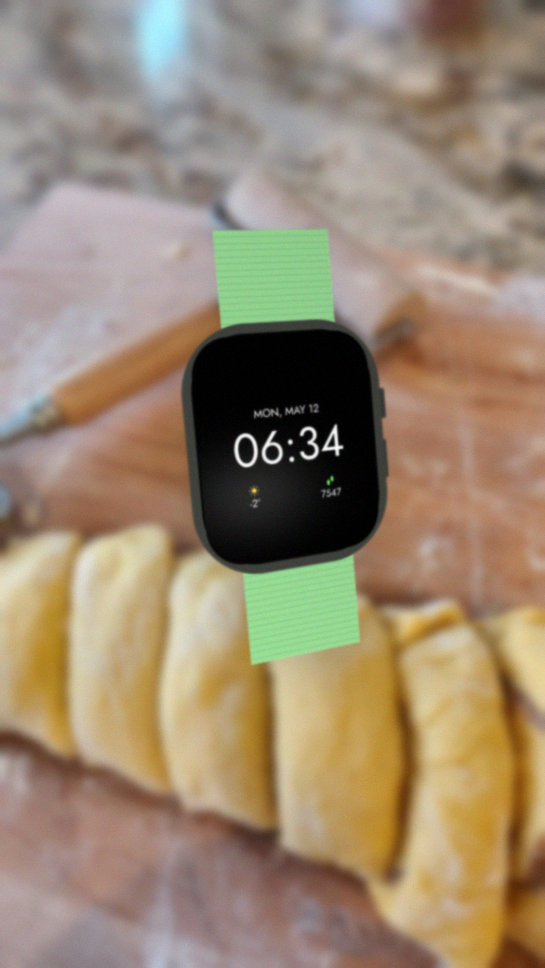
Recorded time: 6:34
